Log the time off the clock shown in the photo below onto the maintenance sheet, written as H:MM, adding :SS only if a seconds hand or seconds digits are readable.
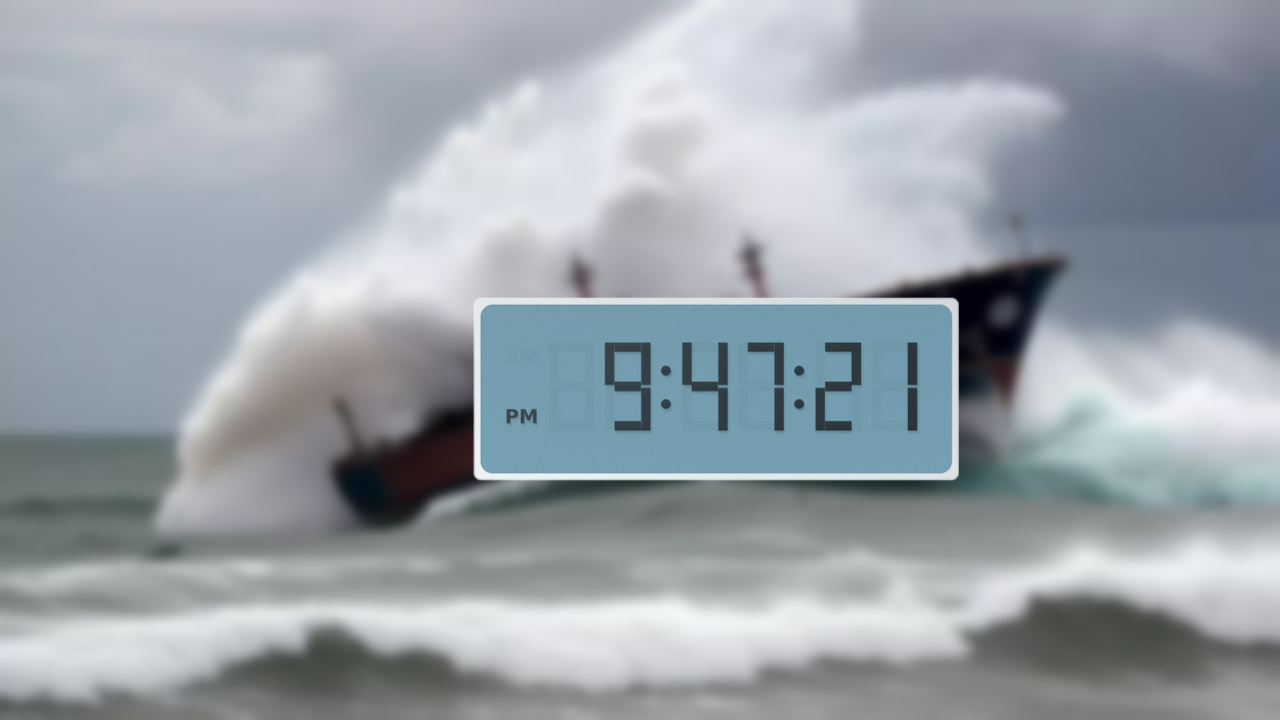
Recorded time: 9:47:21
